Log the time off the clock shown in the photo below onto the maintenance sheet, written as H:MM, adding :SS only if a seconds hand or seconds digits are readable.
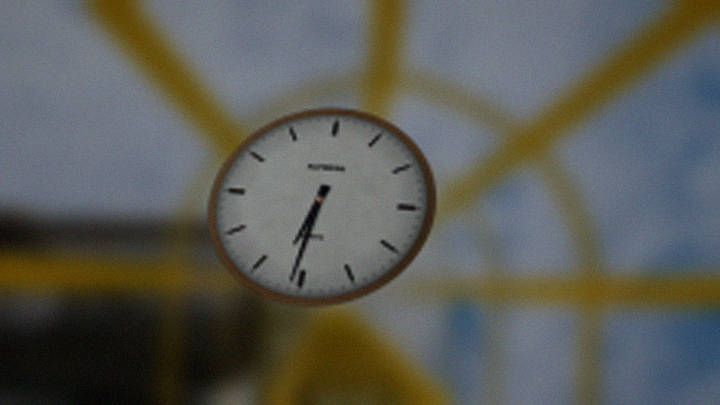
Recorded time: 6:31
